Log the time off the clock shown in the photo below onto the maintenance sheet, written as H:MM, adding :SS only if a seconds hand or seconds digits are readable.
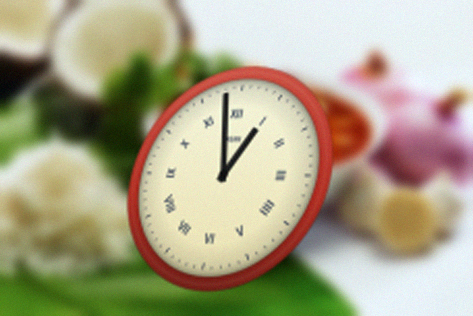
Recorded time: 12:58
